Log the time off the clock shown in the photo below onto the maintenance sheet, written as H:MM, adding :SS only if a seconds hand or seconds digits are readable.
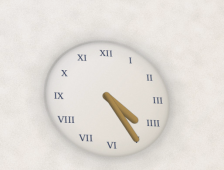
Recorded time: 4:25
